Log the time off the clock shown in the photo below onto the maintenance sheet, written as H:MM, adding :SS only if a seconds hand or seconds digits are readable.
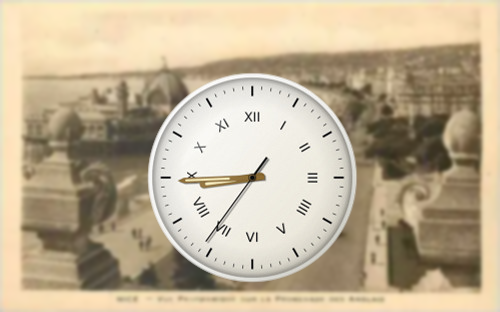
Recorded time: 8:44:36
